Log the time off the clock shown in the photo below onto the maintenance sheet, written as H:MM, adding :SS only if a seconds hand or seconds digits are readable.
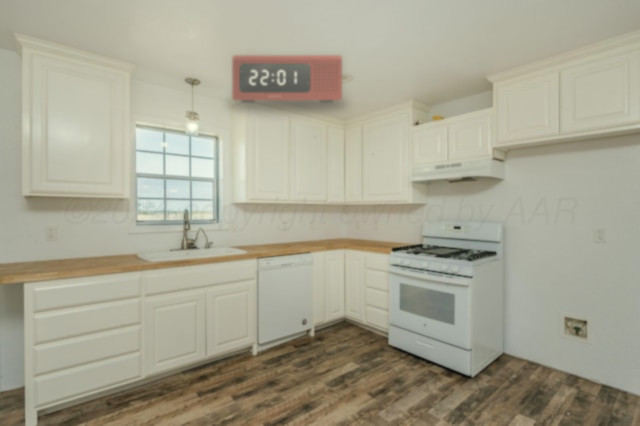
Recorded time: 22:01
